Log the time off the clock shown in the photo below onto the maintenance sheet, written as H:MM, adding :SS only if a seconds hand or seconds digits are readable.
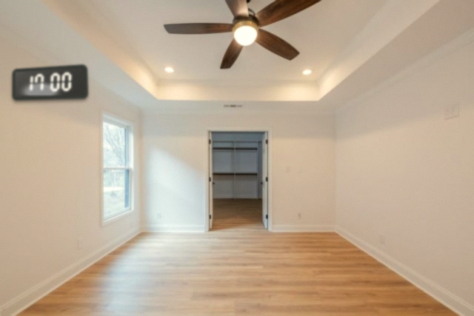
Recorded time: 17:00
